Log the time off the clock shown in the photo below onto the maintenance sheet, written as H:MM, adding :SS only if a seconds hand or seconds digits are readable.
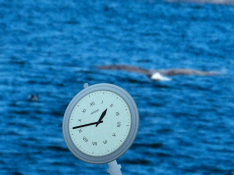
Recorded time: 1:47
